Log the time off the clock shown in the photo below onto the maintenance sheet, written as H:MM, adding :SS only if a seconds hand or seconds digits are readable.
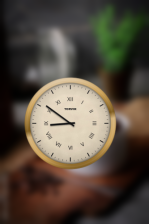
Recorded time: 8:51
